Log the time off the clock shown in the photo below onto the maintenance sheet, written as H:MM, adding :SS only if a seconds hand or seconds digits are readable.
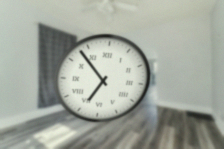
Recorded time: 6:53
